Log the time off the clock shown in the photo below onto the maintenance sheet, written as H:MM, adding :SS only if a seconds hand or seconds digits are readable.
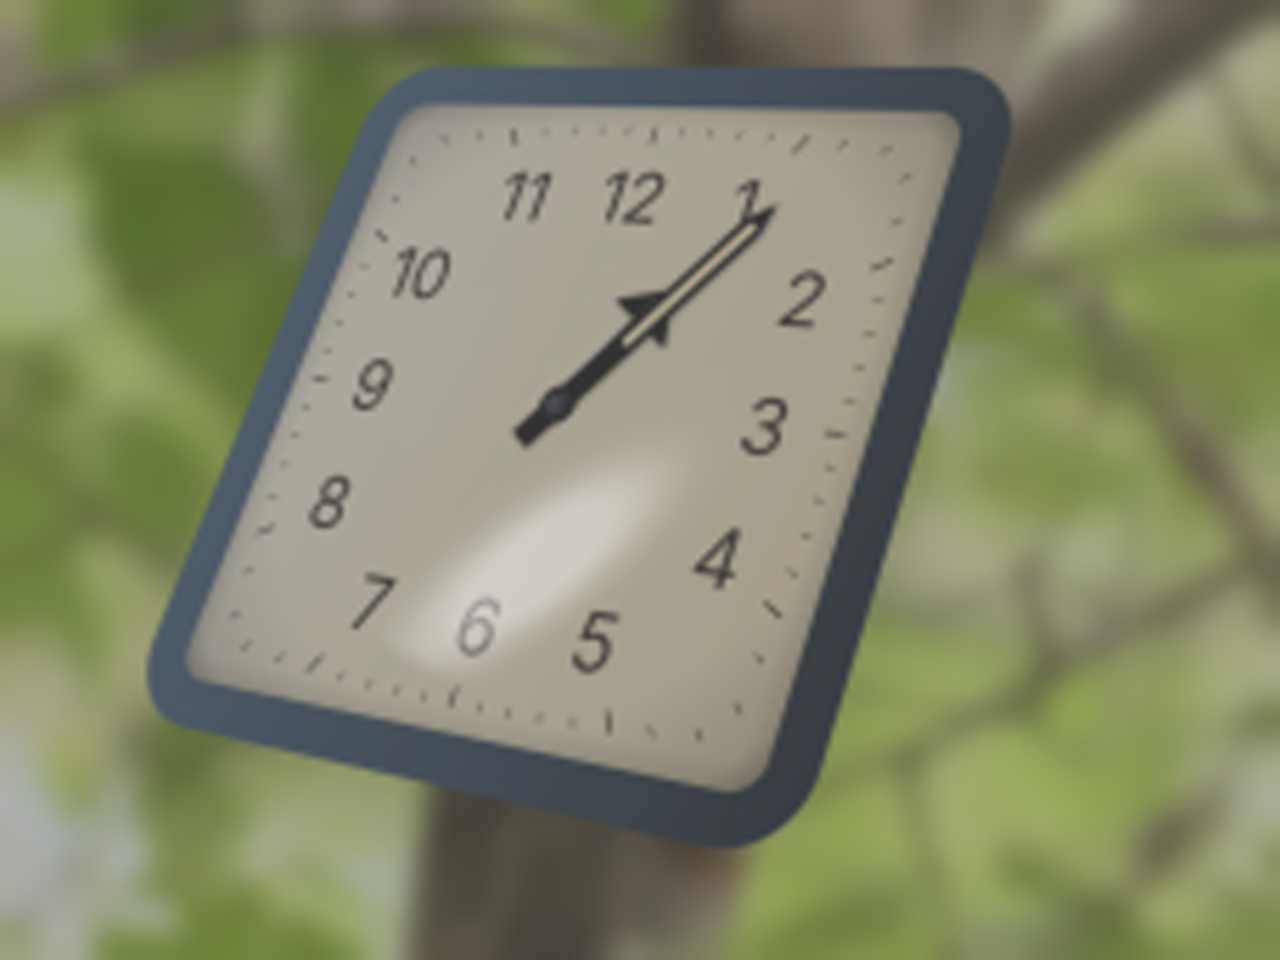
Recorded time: 1:06
